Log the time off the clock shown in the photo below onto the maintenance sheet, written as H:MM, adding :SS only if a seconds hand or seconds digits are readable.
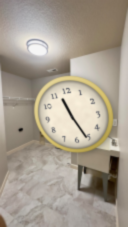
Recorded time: 11:26
